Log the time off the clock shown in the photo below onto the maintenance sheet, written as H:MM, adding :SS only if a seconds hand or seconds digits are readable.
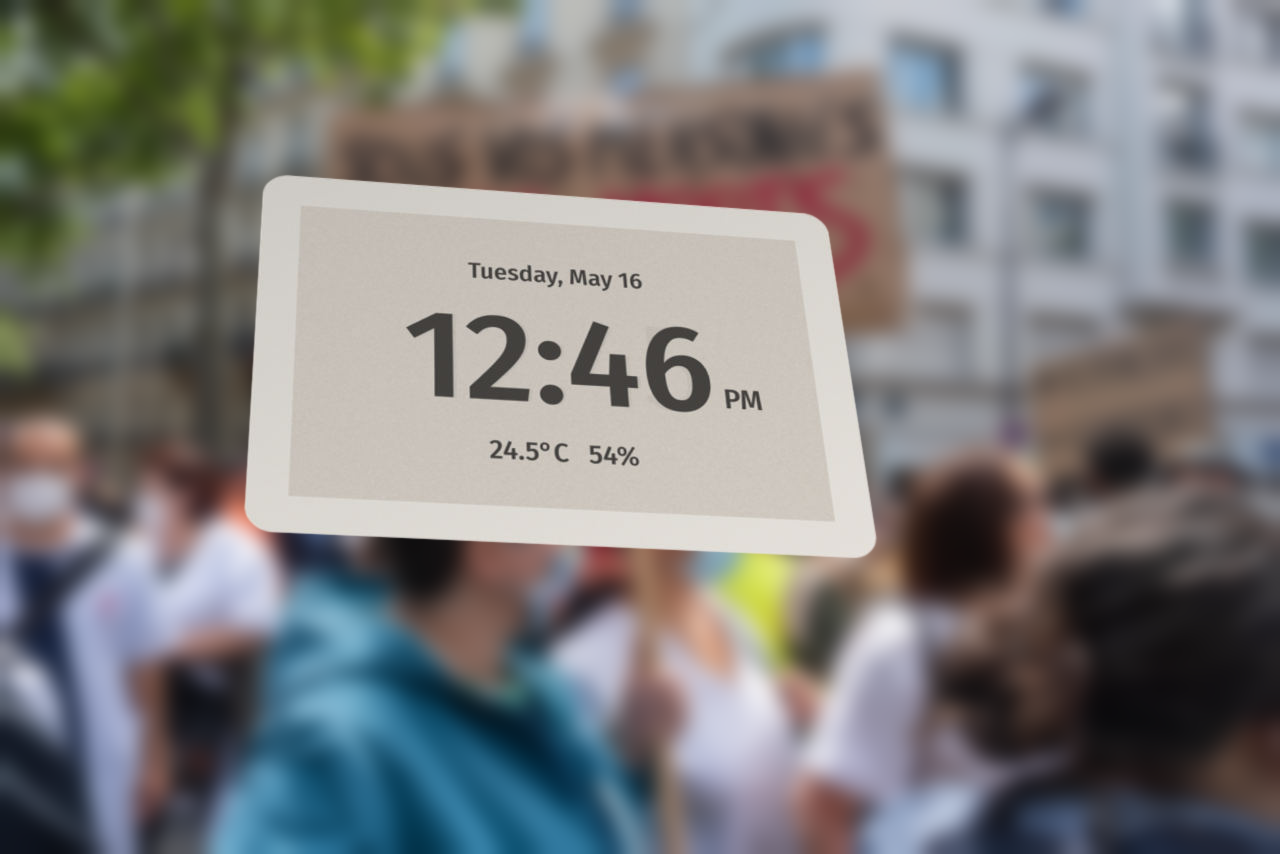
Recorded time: 12:46
